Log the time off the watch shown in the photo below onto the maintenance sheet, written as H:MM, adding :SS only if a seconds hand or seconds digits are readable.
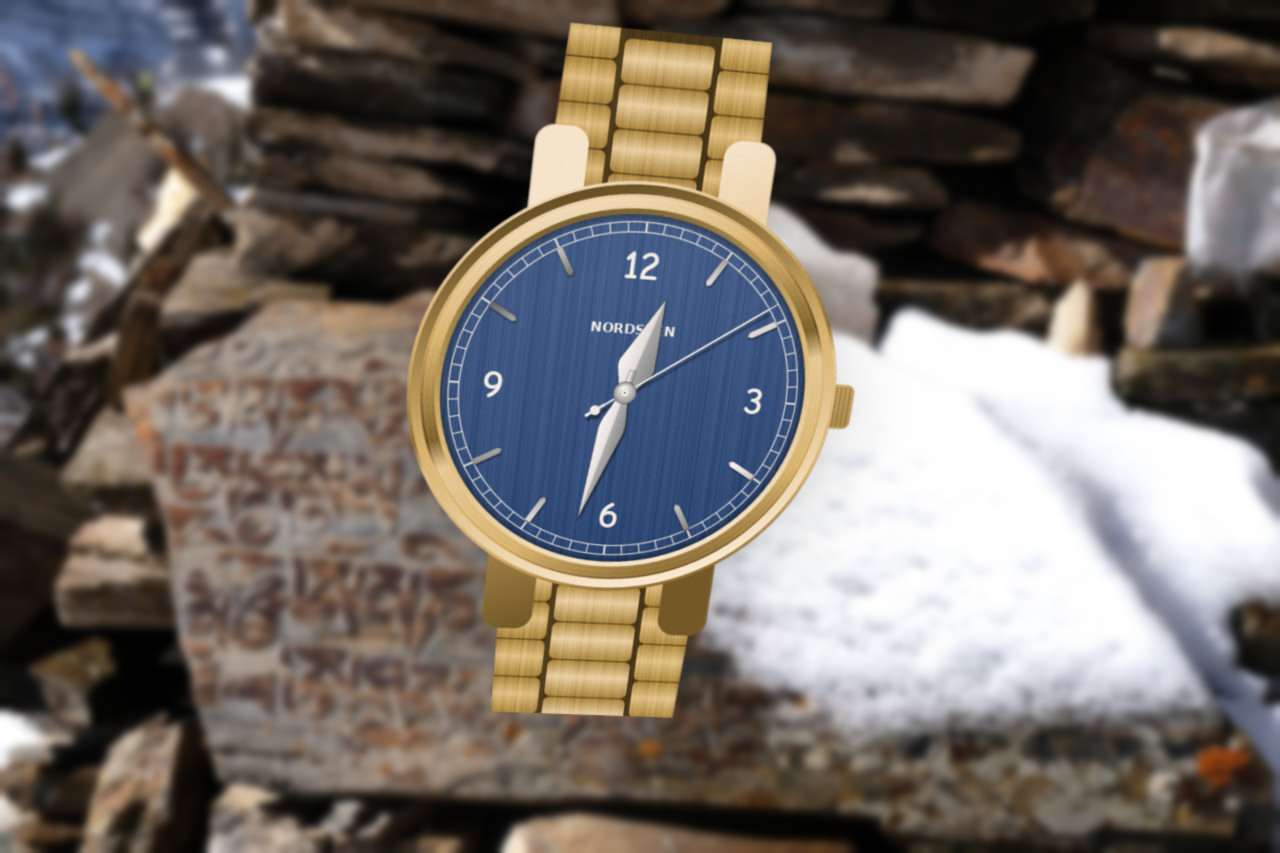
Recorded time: 12:32:09
